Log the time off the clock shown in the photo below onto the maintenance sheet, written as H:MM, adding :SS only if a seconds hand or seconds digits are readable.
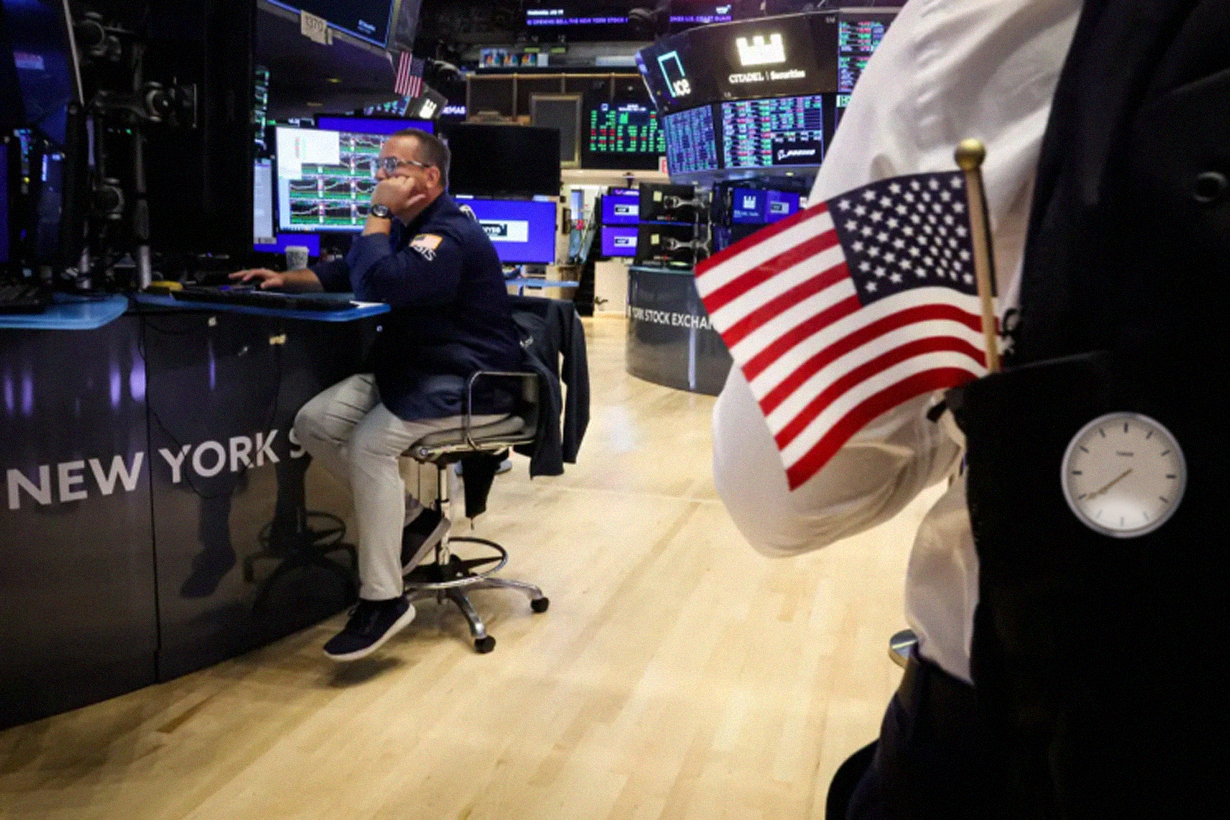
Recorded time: 7:39
